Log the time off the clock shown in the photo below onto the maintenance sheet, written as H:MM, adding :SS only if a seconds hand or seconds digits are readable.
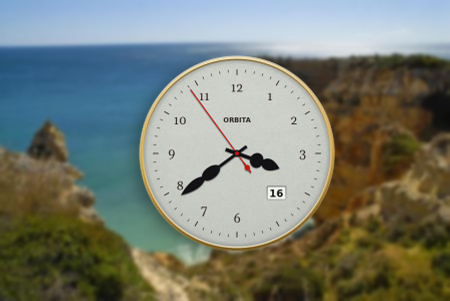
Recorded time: 3:38:54
